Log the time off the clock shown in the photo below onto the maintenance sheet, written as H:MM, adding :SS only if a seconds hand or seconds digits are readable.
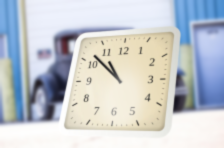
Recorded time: 10:52
